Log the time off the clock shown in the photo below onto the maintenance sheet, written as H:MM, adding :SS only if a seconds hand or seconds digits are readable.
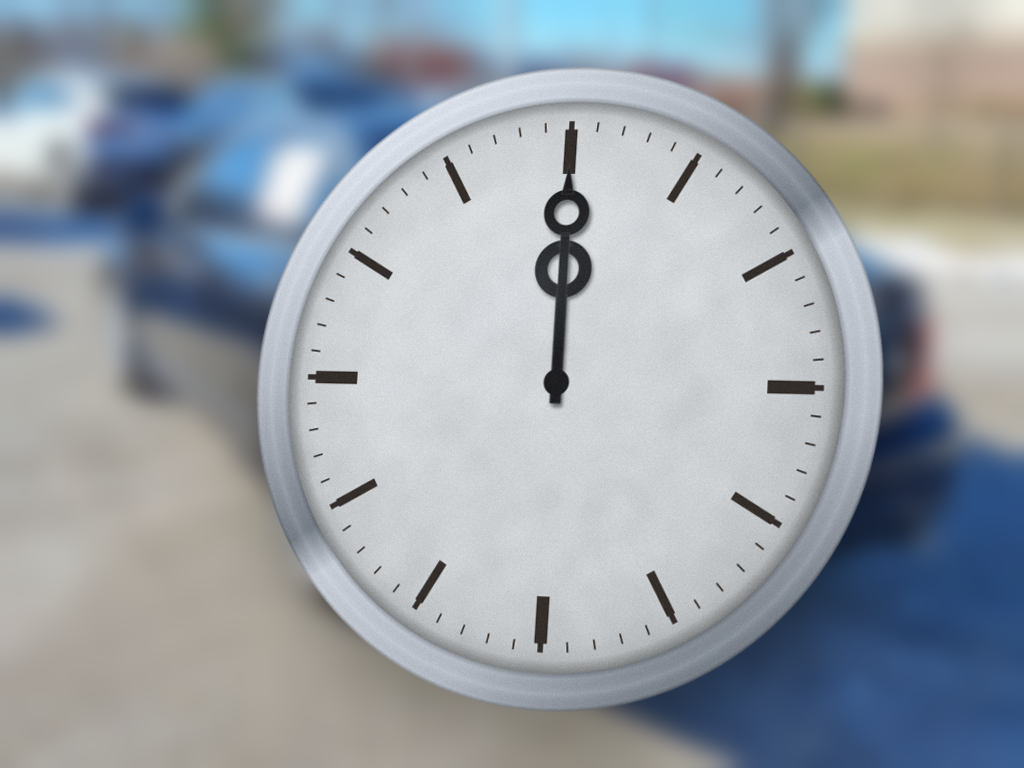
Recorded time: 12:00
